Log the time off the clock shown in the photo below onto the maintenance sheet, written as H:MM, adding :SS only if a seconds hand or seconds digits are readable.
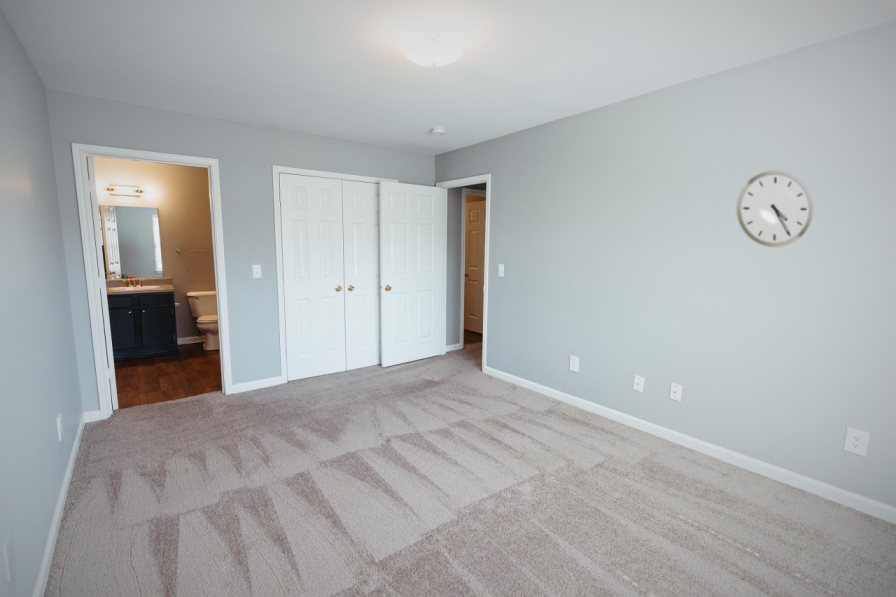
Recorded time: 4:25
